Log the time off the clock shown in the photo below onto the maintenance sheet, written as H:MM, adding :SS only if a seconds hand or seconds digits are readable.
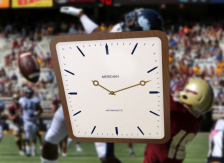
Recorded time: 10:12
